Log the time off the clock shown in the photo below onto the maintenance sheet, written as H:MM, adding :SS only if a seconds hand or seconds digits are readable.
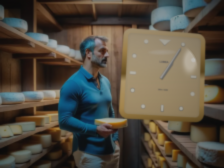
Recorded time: 1:05
